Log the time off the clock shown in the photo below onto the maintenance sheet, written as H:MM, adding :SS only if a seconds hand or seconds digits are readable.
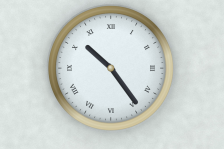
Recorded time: 10:24
